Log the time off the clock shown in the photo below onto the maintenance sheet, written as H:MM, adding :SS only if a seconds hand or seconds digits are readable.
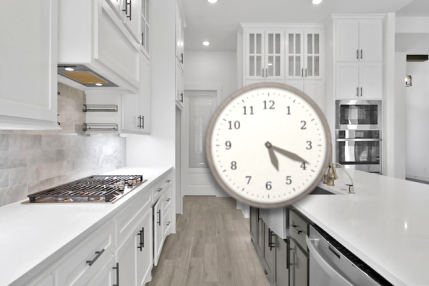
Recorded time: 5:19
